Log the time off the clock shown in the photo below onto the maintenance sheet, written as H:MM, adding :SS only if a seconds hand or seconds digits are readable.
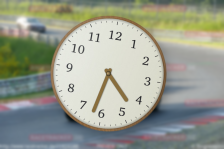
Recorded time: 4:32
